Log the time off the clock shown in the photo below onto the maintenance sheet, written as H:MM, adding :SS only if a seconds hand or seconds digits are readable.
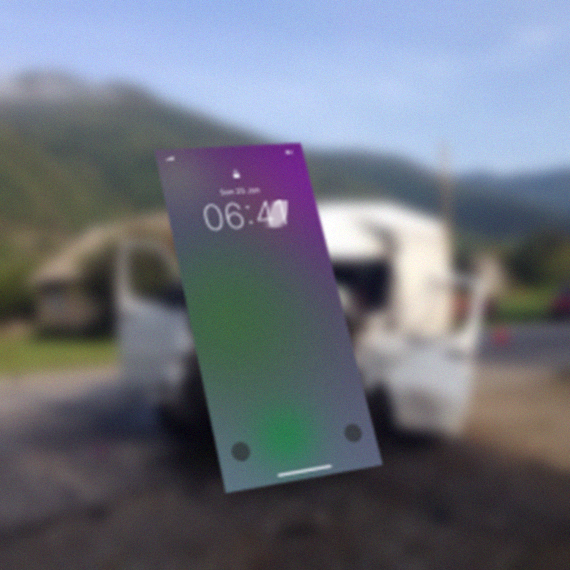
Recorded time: 6:41
